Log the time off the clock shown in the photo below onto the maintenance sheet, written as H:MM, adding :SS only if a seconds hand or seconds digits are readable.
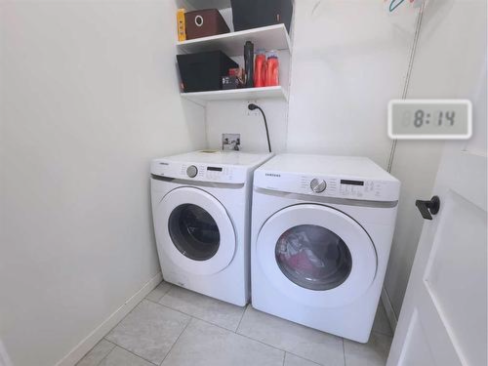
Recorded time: 8:14
